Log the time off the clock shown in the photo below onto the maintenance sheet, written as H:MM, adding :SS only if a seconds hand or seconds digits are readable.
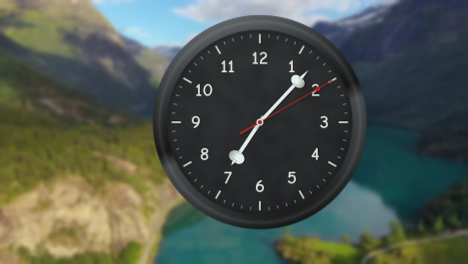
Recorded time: 7:07:10
